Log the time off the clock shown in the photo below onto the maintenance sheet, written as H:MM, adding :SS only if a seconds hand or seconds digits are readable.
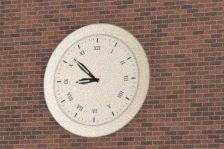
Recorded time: 8:52
